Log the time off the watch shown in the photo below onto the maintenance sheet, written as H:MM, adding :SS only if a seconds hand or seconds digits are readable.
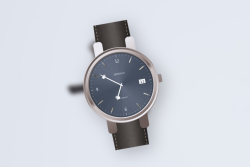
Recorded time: 6:51
